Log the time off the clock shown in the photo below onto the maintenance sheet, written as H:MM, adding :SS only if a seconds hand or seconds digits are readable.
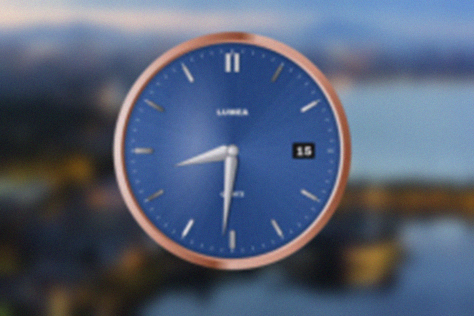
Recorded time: 8:31
